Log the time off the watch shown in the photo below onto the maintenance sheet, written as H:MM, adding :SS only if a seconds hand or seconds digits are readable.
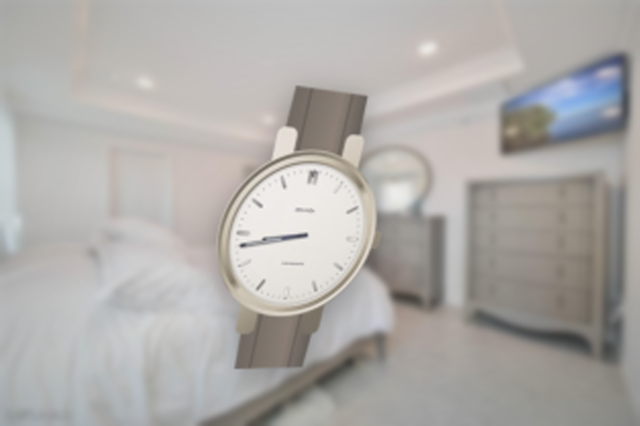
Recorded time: 8:43
